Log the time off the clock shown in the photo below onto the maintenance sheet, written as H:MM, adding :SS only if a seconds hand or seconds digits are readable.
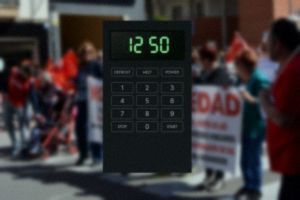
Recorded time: 12:50
